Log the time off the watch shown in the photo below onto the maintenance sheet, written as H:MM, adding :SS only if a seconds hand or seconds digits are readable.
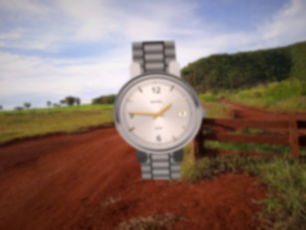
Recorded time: 1:46
